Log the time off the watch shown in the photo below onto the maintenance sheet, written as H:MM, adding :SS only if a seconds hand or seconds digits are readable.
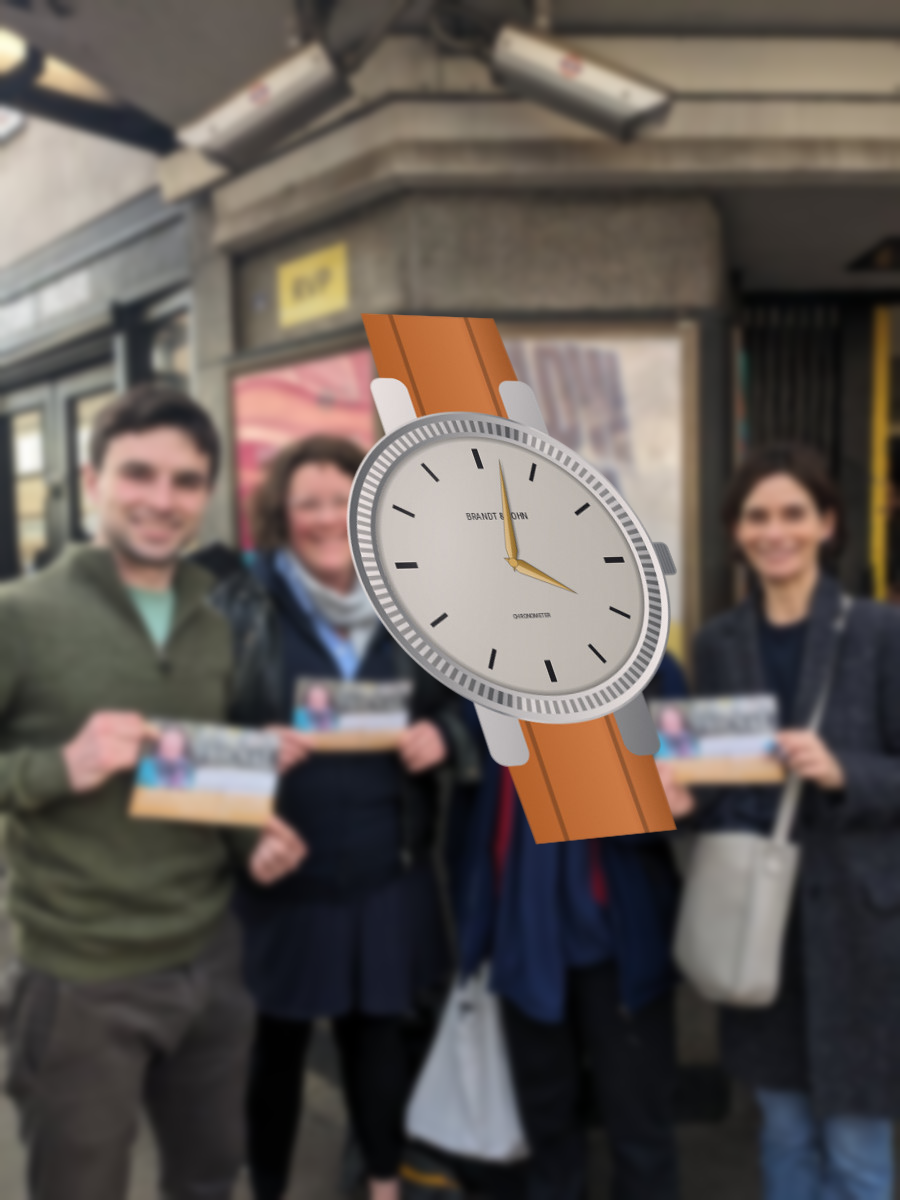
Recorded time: 4:02
